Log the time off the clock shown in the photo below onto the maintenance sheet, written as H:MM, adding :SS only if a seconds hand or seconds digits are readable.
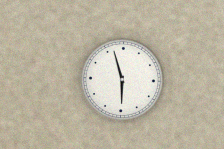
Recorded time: 5:57
